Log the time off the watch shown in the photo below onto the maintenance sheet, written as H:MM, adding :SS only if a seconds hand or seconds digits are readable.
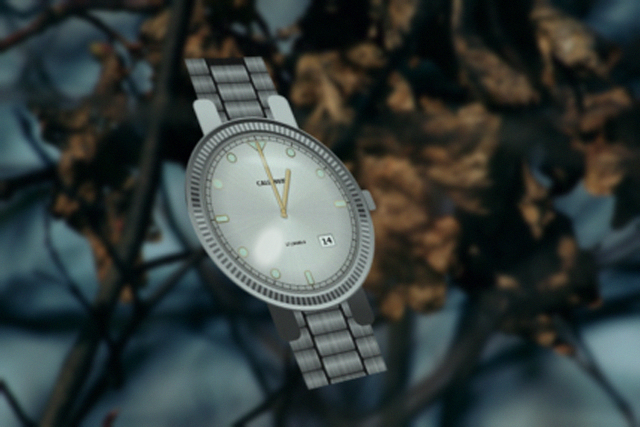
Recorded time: 1:00
